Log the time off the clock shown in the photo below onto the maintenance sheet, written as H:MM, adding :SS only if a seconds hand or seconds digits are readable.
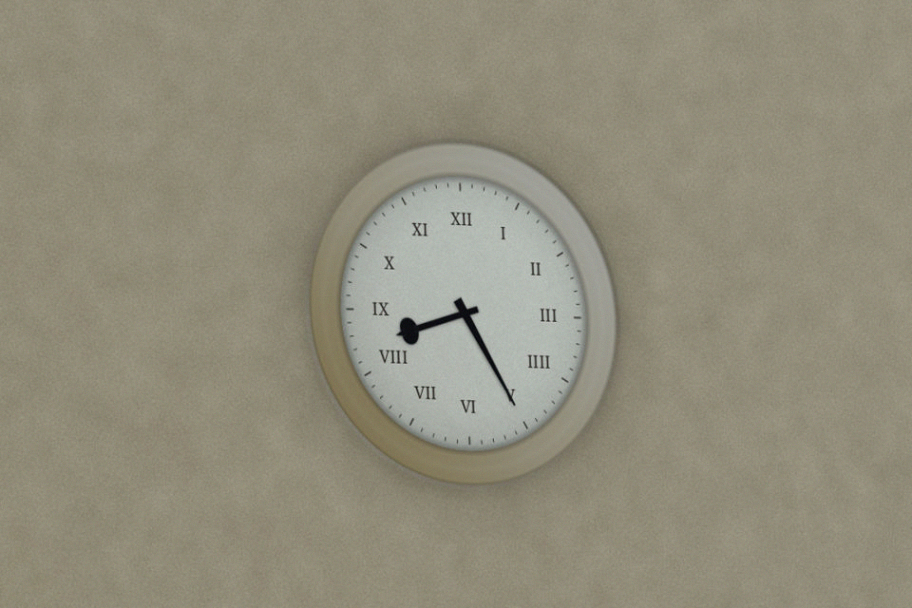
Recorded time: 8:25
